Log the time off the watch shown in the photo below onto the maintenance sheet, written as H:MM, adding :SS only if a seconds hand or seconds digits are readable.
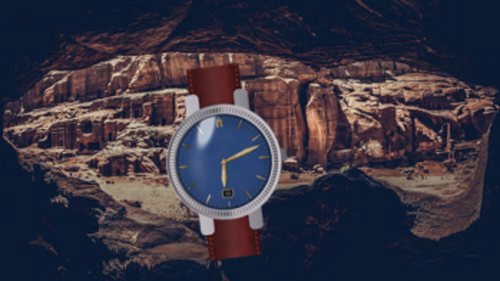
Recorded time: 6:12
